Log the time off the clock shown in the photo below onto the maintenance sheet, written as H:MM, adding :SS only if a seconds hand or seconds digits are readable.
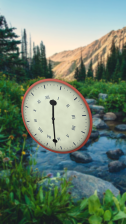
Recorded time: 12:32
